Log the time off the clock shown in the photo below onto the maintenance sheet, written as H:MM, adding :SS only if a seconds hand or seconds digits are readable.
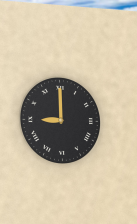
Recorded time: 9:00
